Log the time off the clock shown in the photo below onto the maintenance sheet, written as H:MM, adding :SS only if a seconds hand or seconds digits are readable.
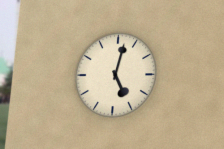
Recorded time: 5:02
